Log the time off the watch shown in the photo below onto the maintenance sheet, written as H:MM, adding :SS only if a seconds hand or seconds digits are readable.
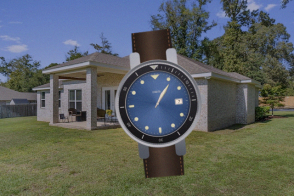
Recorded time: 1:06
